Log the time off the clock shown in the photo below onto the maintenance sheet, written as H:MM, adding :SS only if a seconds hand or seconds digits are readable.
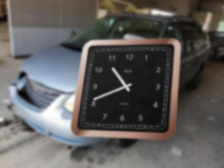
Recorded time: 10:41
